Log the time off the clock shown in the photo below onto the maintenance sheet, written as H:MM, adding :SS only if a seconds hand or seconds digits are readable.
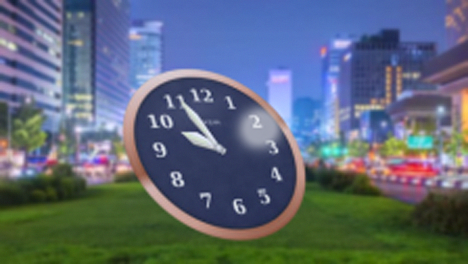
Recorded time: 9:56
